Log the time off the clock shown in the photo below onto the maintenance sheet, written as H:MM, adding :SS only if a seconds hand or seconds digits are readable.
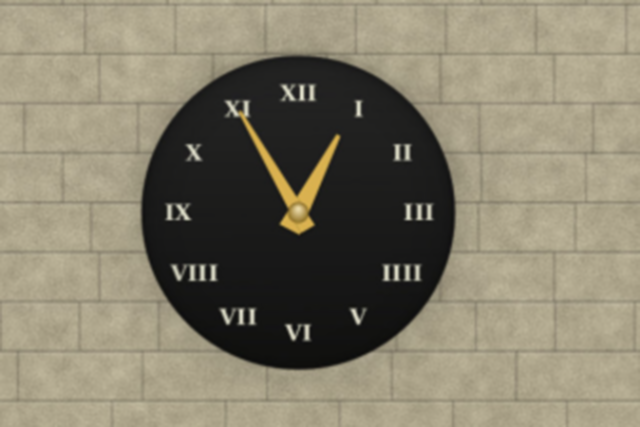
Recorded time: 12:55
